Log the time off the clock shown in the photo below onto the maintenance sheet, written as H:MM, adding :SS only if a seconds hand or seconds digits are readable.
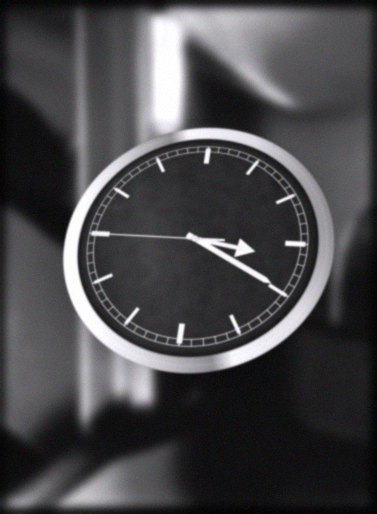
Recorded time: 3:19:45
